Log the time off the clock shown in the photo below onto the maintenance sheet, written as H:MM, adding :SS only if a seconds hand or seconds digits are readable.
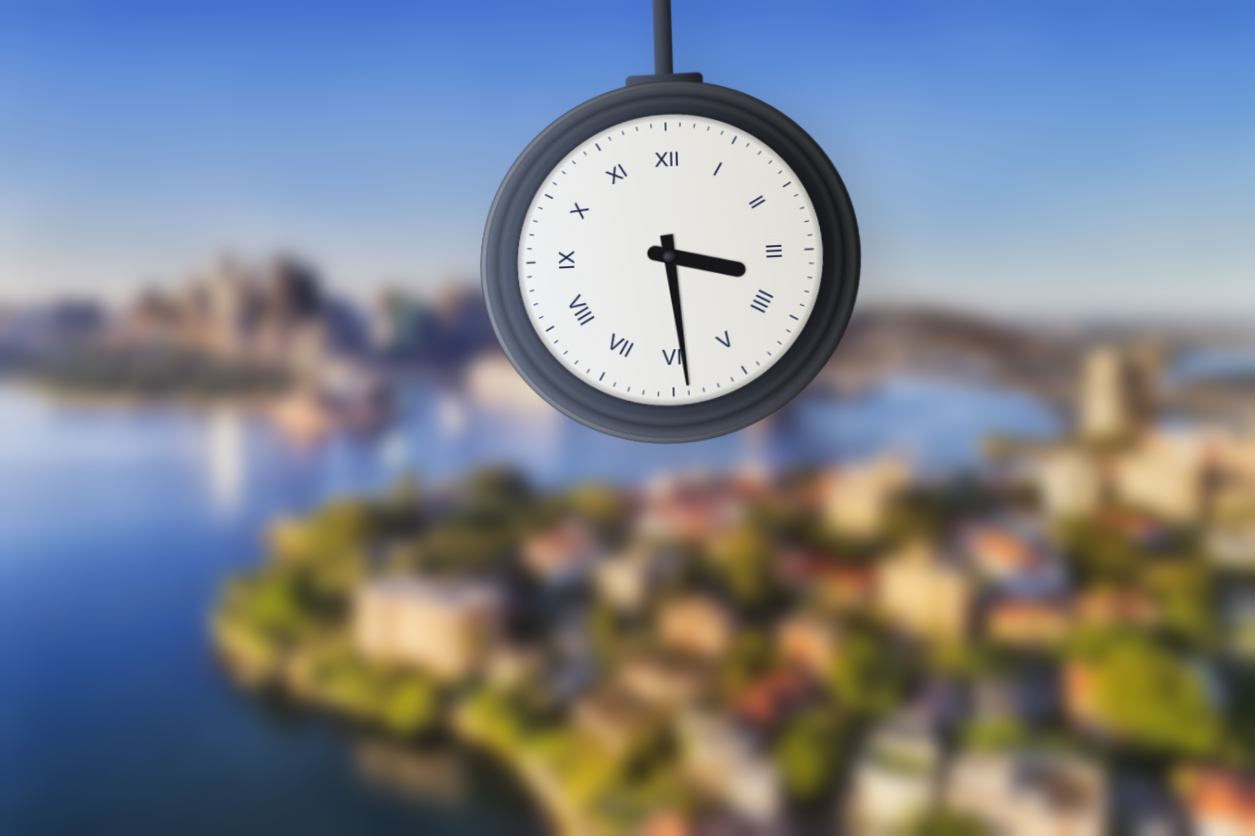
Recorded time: 3:29
